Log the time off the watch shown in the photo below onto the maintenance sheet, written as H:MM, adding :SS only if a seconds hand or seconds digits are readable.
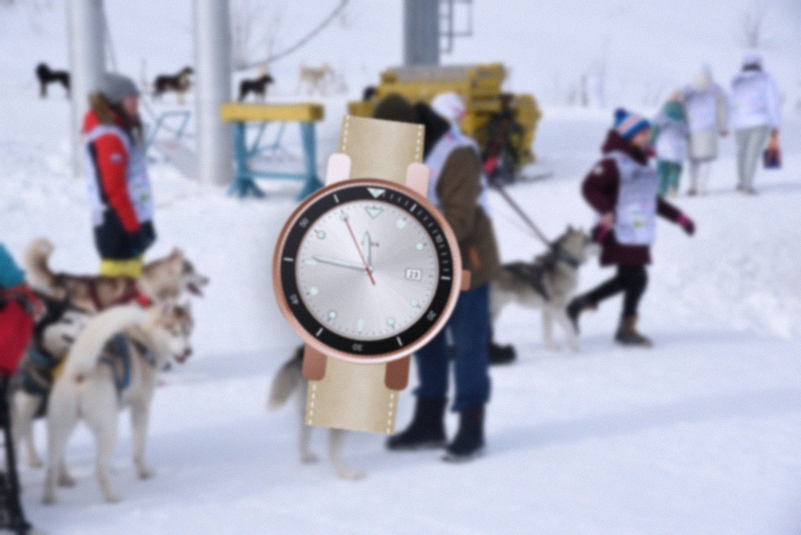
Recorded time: 11:45:55
